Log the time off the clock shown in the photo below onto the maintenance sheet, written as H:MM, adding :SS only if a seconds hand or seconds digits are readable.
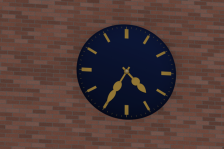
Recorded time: 4:35
